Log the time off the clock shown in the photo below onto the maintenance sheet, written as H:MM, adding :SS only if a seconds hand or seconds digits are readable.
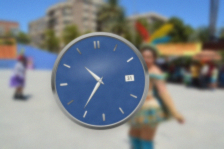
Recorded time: 10:36
